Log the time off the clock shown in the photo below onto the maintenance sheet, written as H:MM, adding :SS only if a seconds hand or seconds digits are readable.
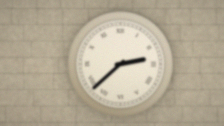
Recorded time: 2:38
